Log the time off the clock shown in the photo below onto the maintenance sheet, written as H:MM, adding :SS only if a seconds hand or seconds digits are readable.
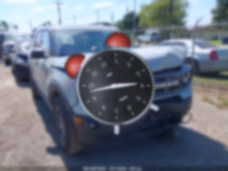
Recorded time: 3:48
